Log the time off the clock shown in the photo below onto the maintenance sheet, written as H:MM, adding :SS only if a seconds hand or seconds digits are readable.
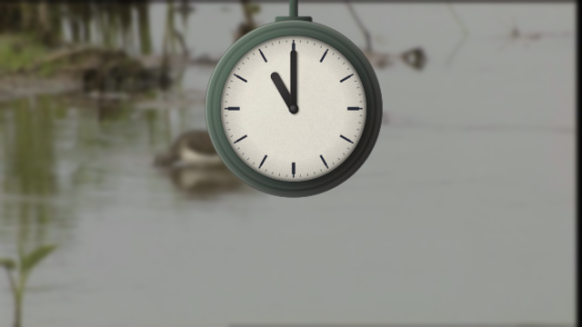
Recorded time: 11:00
